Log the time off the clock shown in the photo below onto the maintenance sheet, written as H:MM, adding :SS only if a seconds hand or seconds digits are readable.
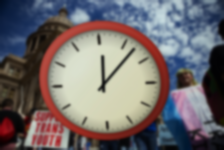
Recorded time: 12:07
